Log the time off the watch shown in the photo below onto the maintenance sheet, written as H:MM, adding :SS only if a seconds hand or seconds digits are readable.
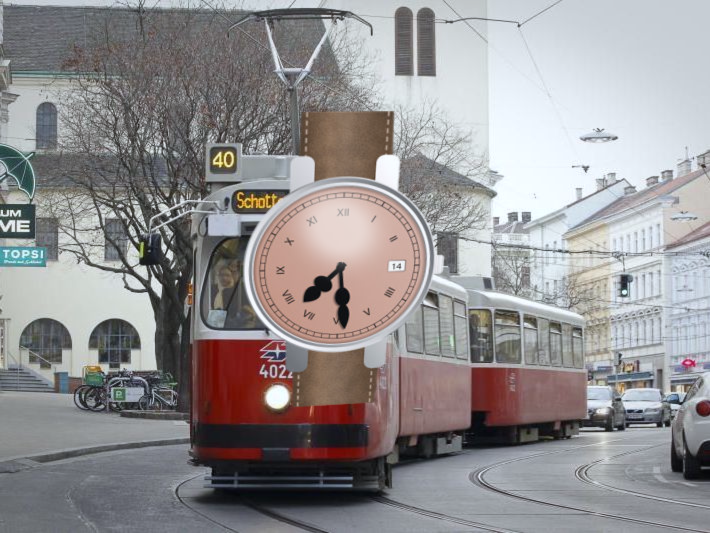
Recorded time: 7:29
